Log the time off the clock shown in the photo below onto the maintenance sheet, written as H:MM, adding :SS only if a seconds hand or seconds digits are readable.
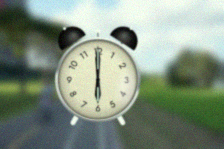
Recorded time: 6:00
